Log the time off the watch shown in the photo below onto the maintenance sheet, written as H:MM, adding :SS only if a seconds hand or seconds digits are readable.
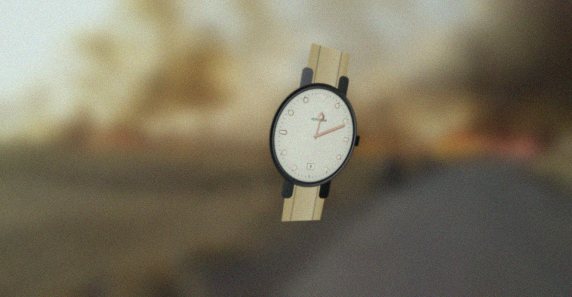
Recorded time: 12:11
